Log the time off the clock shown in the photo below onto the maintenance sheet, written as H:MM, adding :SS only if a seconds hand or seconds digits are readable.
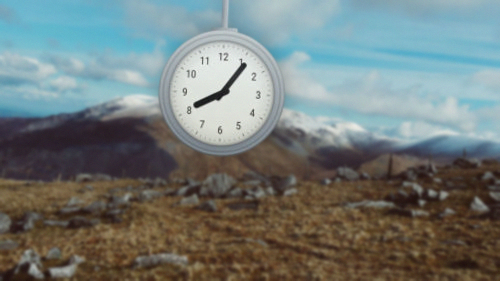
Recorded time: 8:06
